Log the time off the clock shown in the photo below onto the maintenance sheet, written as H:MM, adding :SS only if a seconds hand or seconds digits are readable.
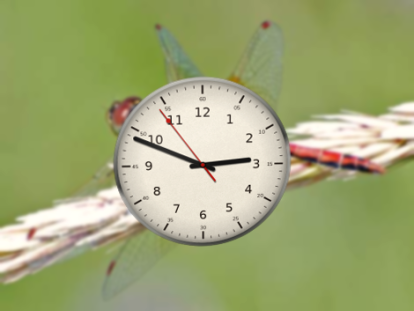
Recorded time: 2:48:54
